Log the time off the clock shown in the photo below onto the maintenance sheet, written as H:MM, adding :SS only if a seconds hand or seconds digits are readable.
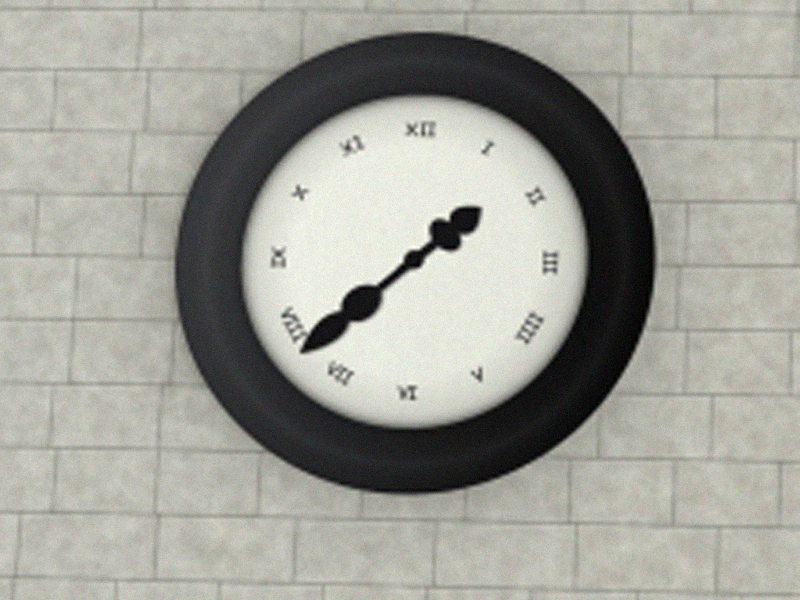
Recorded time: 1:38
